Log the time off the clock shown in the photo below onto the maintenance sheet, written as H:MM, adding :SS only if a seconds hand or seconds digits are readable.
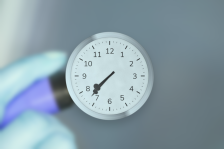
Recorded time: 7:37
